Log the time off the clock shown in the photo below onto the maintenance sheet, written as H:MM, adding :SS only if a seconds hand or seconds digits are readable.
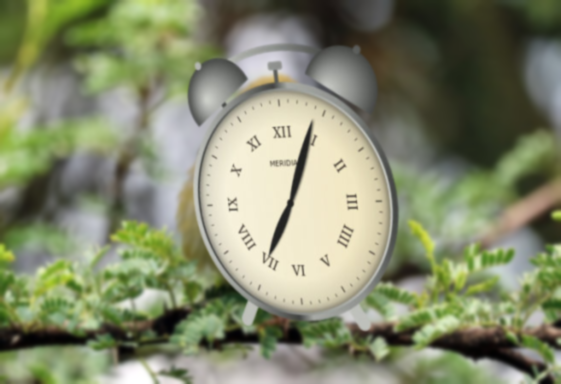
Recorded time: 7:04
